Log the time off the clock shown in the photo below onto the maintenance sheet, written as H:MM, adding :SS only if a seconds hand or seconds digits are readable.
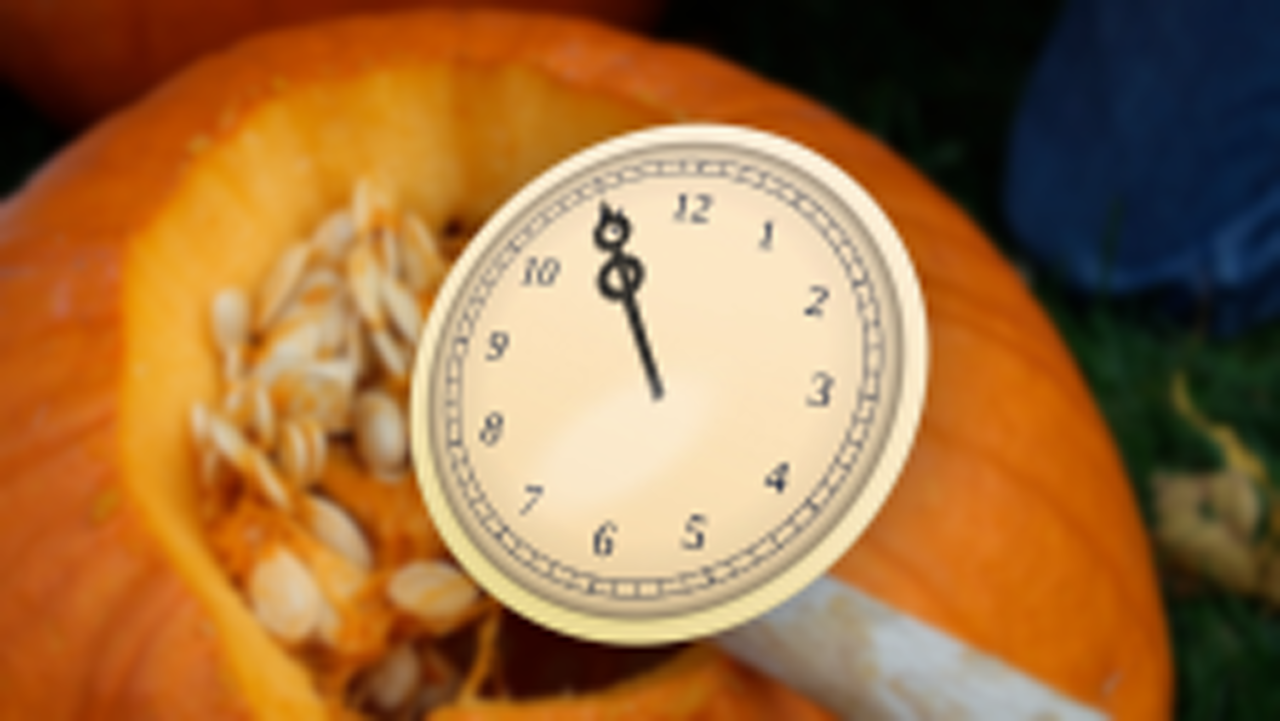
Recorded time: 10:55
